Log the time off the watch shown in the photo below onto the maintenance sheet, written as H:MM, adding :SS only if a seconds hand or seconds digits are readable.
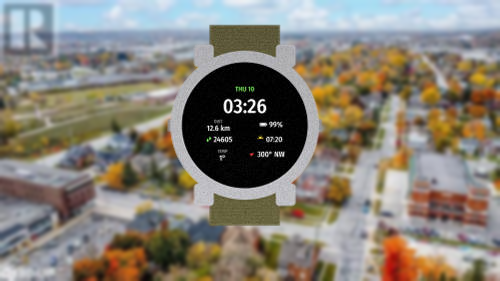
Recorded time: 3:26
